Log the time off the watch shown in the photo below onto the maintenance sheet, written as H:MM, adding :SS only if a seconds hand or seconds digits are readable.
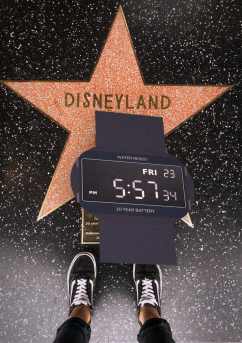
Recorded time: 5:57:34
